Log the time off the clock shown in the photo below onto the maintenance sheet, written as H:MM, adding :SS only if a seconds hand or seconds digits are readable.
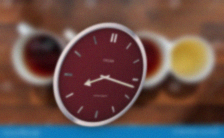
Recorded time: 8:17
